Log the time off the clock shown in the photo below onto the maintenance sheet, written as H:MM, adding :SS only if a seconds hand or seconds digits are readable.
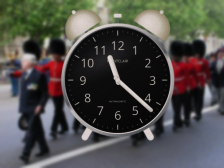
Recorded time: 11:22
